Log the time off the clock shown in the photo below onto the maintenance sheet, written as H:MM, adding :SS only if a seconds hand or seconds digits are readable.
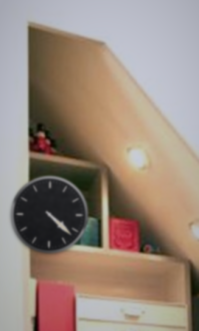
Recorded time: 4:22
